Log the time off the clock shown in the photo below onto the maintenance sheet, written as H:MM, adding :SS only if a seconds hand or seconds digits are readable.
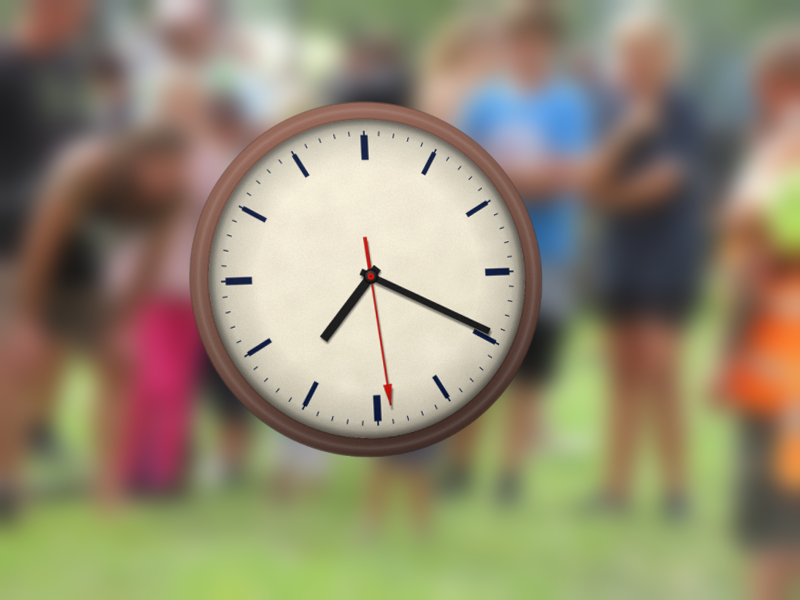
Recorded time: 7:19:29
